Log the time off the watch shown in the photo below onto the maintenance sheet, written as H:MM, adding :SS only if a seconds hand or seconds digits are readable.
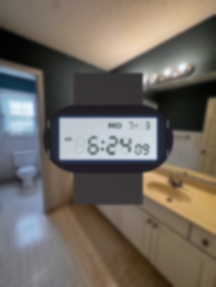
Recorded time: 6:24
